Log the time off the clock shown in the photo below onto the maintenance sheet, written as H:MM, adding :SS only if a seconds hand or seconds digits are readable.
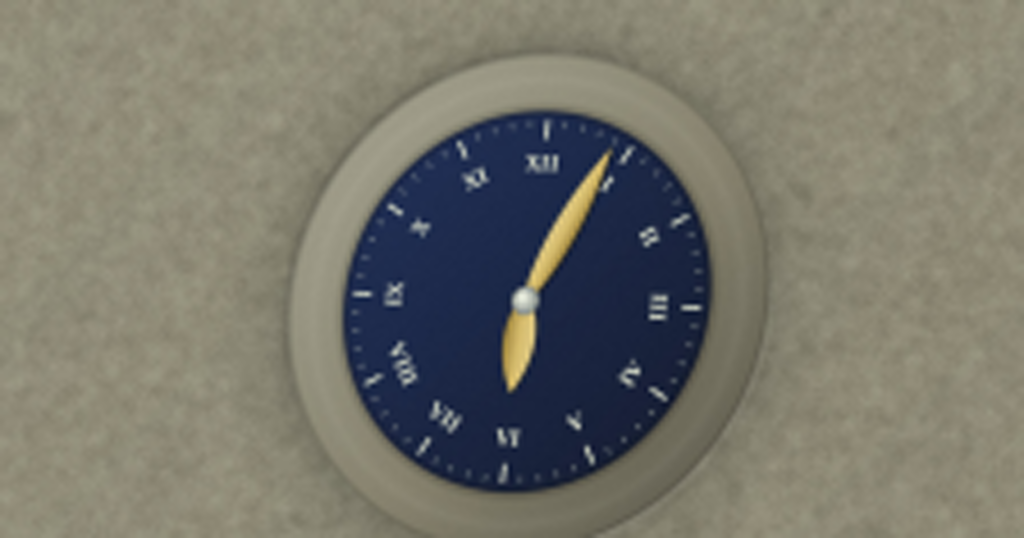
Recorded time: 6:04
